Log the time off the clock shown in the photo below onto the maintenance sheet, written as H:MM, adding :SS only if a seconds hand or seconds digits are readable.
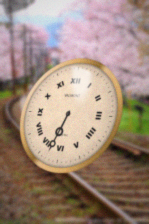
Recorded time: 6:33
